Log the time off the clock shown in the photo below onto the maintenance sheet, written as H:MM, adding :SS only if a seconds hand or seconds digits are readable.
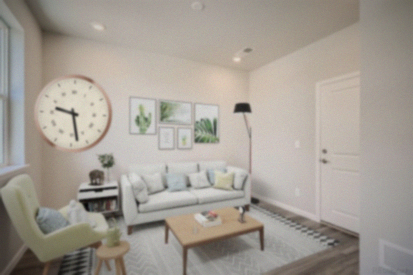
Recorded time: 9:28
